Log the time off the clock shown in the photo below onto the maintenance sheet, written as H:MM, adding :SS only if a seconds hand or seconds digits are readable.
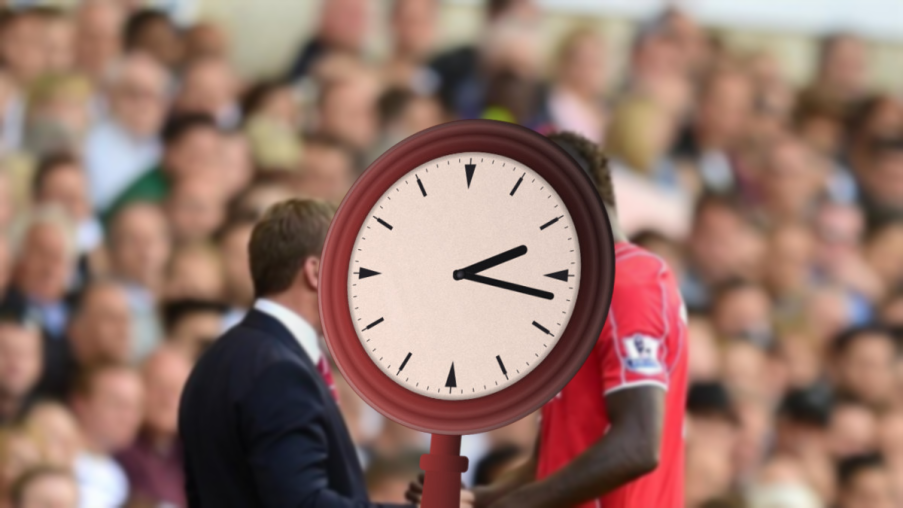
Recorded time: 2:17
